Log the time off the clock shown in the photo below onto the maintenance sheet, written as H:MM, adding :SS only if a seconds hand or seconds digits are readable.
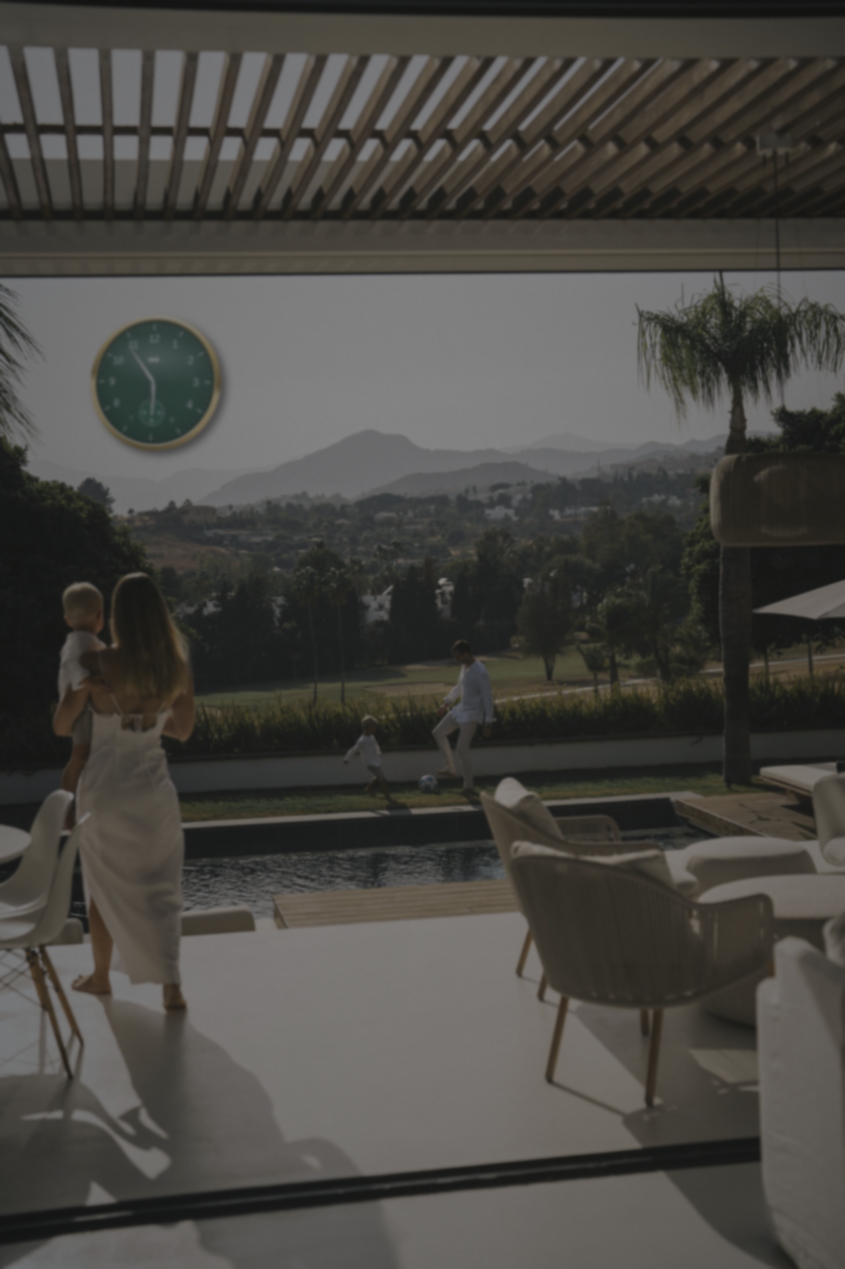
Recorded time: 5:54
